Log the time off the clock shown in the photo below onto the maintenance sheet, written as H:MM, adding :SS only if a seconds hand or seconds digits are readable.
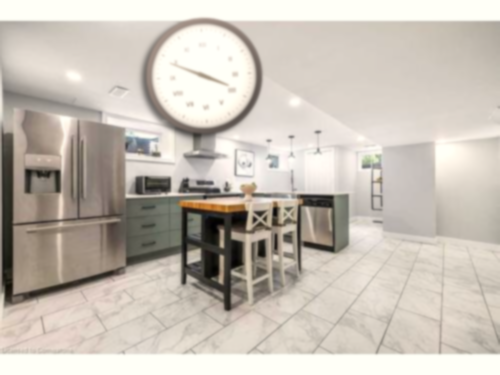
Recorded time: 3:49
